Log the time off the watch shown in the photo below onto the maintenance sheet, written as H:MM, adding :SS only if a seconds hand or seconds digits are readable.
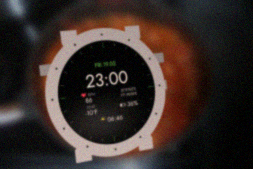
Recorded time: 23:00
